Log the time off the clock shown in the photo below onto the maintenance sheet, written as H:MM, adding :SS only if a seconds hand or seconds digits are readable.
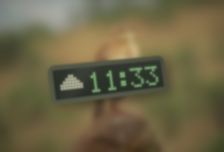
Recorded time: 11:33
